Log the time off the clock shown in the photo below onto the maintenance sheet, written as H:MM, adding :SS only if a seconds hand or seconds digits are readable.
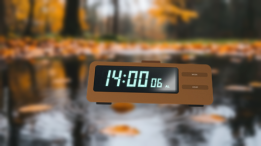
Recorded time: 14:00:06
